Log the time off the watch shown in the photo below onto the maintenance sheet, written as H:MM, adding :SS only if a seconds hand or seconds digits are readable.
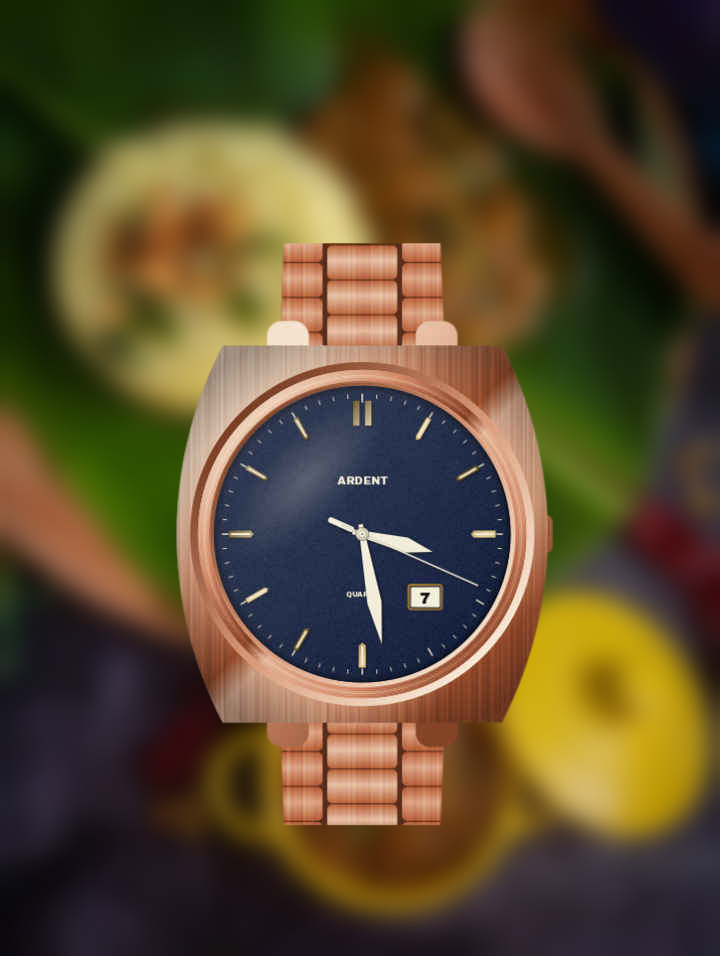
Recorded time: 3:28:19
